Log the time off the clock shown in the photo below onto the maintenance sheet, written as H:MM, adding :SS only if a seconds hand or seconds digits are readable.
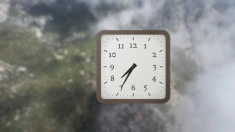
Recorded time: 7:35
